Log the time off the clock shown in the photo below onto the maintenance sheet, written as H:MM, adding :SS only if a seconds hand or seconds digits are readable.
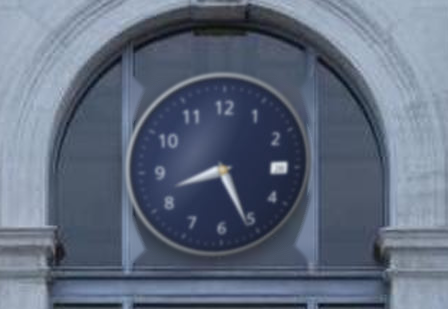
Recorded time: 8:26
